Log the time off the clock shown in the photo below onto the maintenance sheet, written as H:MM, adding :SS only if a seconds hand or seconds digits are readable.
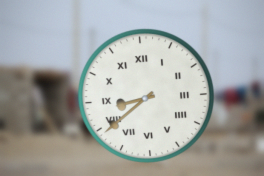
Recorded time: 8:39
